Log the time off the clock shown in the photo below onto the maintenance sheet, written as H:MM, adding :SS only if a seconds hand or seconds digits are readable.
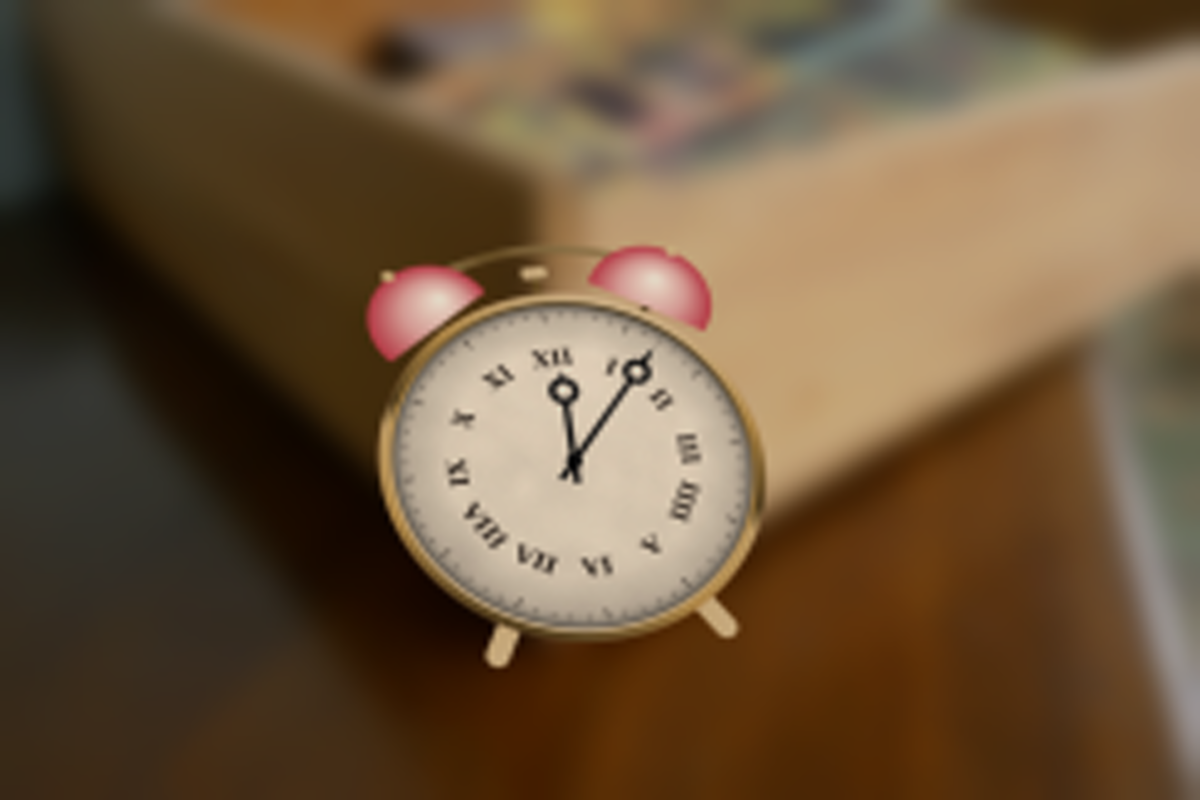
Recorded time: 12:07
